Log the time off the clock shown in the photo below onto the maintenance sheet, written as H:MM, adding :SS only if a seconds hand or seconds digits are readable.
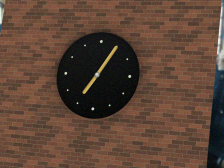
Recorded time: 7:05
